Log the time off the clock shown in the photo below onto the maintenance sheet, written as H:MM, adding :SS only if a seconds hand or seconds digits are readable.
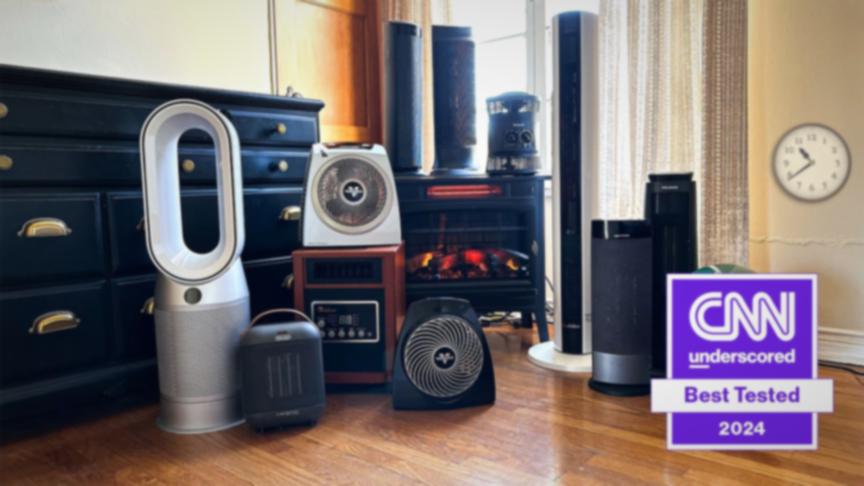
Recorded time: 10:39
